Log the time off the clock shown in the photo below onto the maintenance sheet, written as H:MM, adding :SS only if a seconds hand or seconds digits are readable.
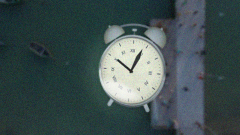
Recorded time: 10:04
